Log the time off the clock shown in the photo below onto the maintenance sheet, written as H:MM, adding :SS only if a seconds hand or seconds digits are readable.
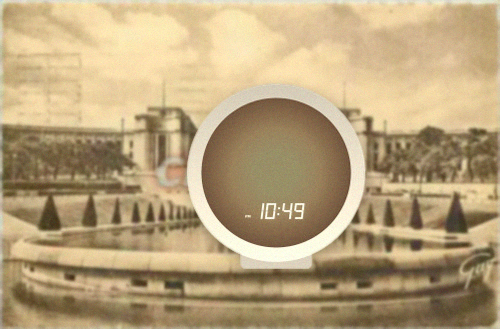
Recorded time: 10:49
